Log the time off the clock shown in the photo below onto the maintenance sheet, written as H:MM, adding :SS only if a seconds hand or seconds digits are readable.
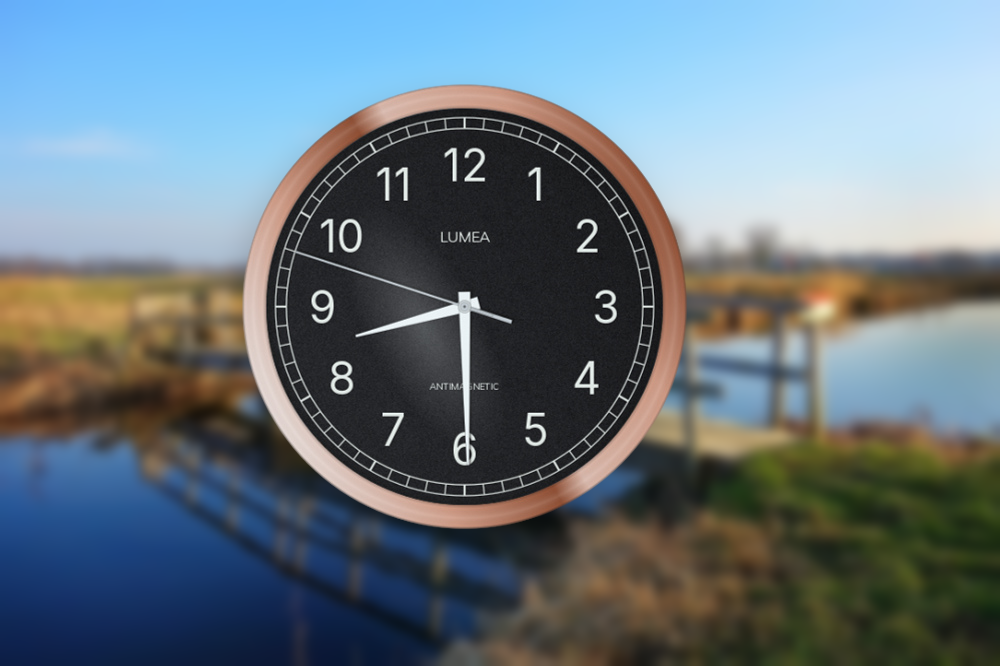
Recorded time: 8:29:48
